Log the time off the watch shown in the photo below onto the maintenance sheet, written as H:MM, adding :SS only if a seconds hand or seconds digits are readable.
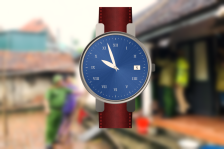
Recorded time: 9:57
